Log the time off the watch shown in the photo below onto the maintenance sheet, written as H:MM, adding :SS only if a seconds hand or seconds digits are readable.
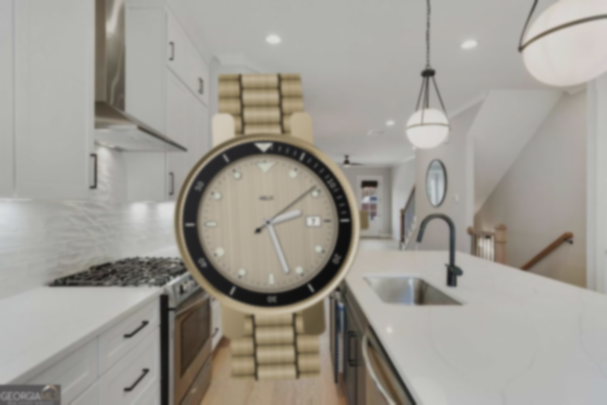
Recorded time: 2:27:09
